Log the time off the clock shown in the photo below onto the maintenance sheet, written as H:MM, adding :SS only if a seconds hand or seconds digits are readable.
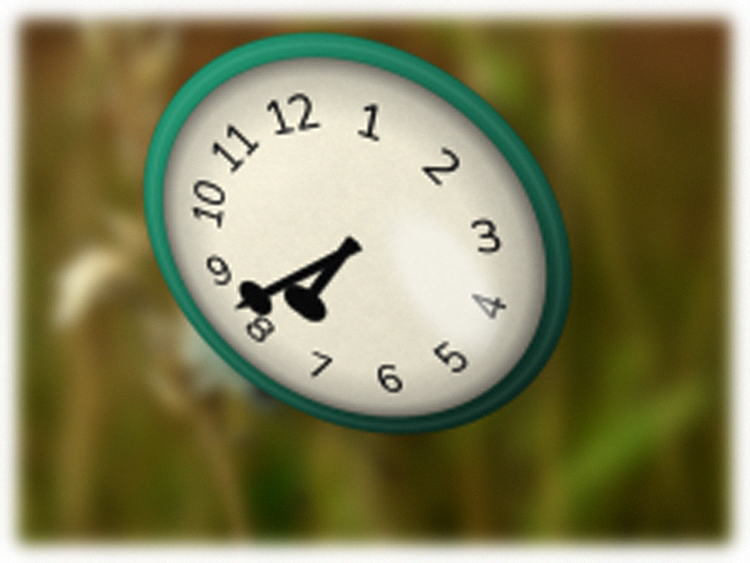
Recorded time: 7:42
